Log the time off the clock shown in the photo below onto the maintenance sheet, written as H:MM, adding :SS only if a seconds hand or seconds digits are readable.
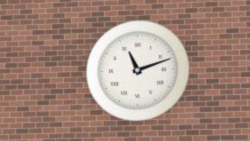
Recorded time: 11:12
